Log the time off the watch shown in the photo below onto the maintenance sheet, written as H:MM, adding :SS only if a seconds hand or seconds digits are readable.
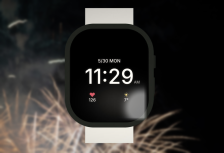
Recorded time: 11:29
